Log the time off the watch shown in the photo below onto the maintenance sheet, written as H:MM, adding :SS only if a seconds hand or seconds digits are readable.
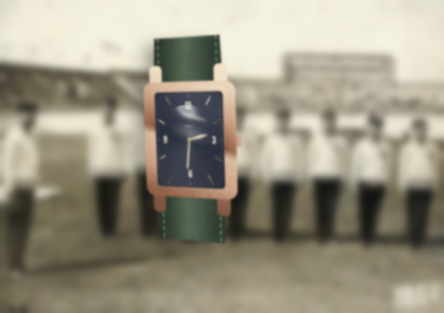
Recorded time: 2:31
